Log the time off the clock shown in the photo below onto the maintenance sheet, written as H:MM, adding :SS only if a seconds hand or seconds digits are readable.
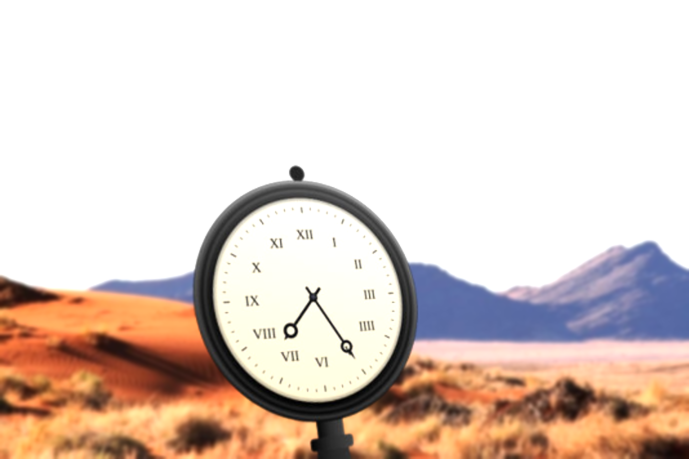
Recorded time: 7:25
